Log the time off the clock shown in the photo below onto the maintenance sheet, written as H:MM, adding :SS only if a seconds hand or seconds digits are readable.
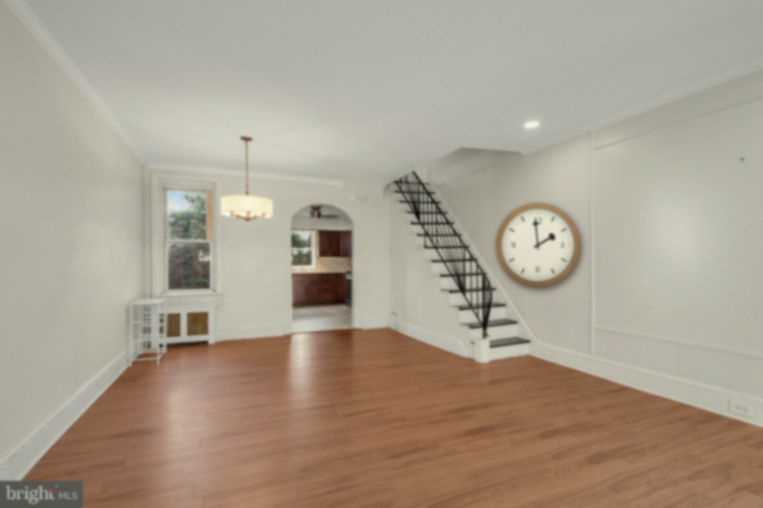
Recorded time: 1:59
